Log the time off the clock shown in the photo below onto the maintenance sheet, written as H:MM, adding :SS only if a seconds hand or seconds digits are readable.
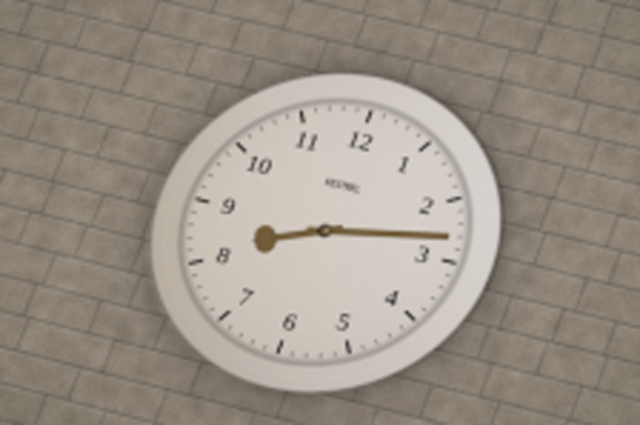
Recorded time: 8:13
